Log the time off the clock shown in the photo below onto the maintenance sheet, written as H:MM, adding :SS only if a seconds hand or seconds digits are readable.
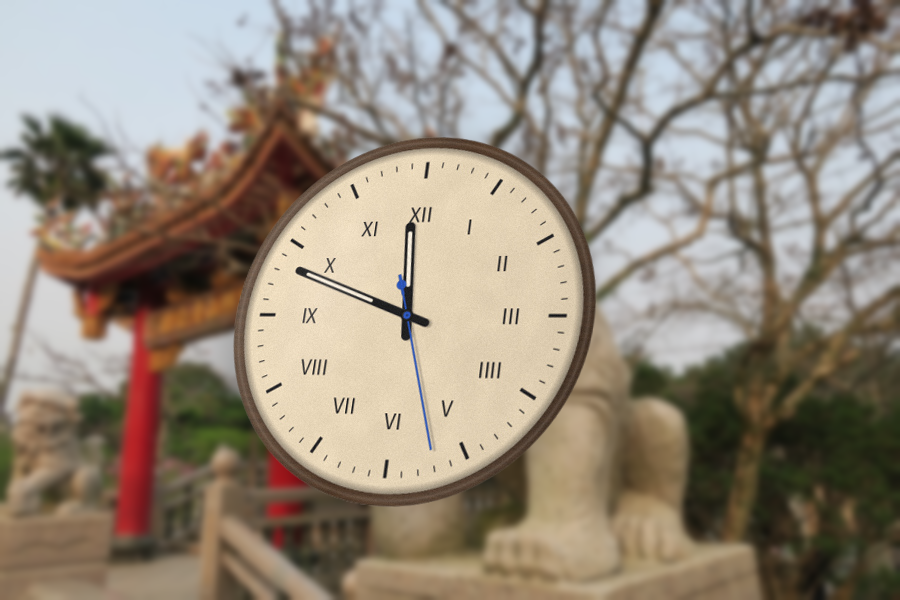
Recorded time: 11:48:27
